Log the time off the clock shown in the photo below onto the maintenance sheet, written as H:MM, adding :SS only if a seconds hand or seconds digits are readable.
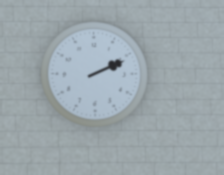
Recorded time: 2:11
